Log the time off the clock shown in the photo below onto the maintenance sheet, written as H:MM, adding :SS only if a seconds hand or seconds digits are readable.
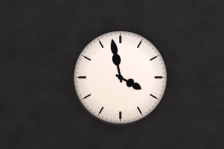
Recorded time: 3:58
